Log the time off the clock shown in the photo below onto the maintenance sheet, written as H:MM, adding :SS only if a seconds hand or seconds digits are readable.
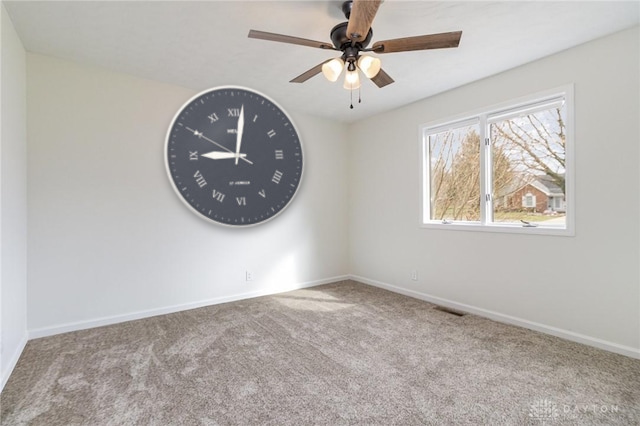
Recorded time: 9:01:50
